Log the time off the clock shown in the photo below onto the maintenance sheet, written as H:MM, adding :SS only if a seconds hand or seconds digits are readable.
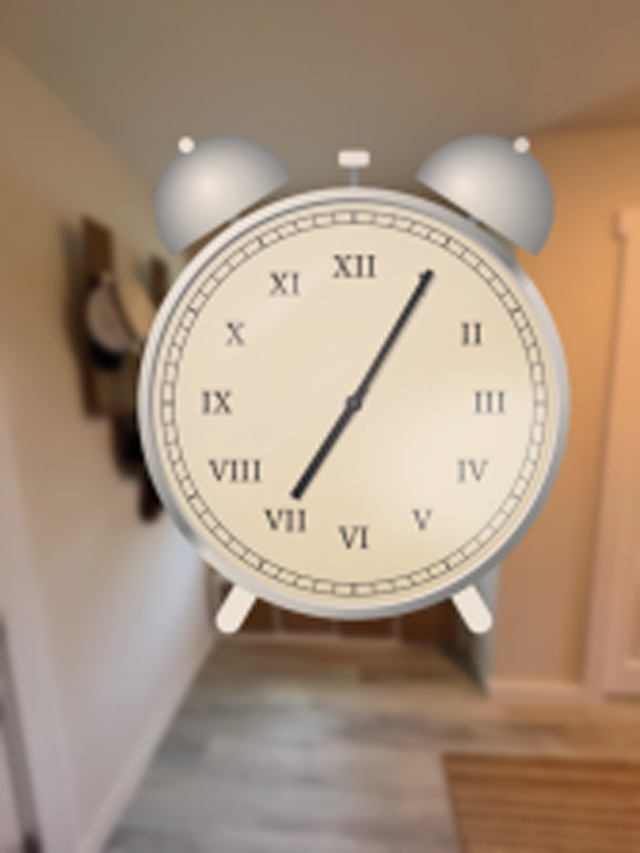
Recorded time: 7:05
